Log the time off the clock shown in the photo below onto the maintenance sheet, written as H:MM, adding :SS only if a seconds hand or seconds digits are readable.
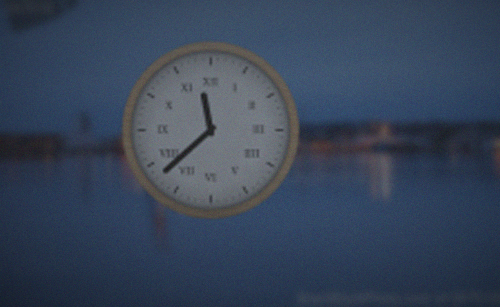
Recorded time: 11:38
